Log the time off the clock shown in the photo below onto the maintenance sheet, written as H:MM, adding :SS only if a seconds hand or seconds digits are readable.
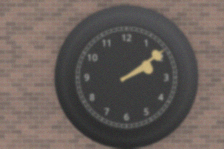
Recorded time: 2:09
